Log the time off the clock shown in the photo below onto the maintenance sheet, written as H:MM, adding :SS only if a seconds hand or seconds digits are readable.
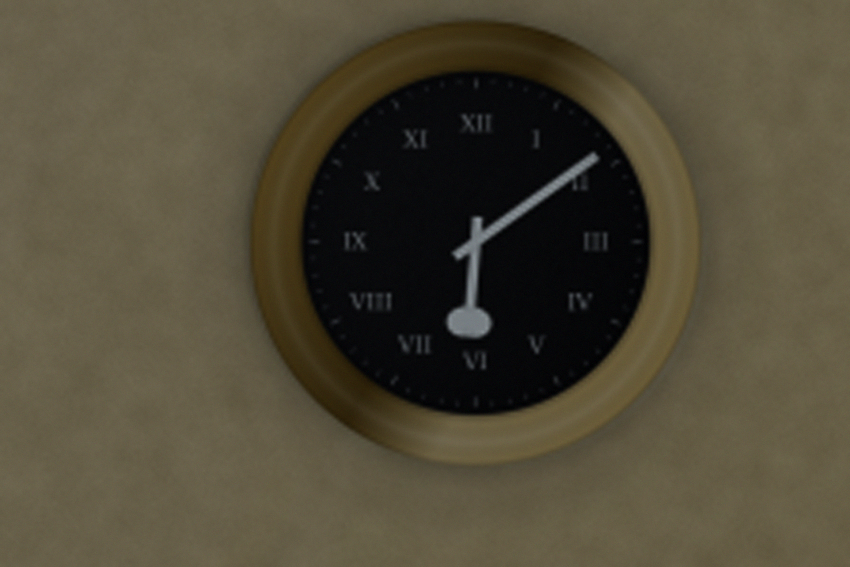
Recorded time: 6:09
